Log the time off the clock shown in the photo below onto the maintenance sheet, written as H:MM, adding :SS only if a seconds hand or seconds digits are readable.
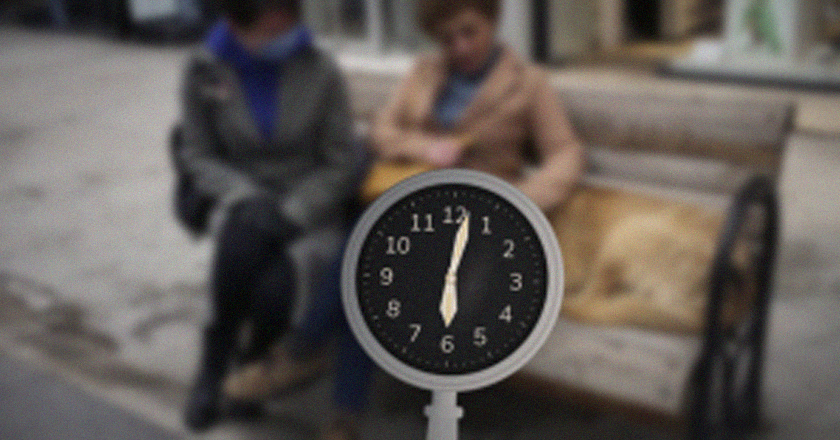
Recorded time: 6:02
